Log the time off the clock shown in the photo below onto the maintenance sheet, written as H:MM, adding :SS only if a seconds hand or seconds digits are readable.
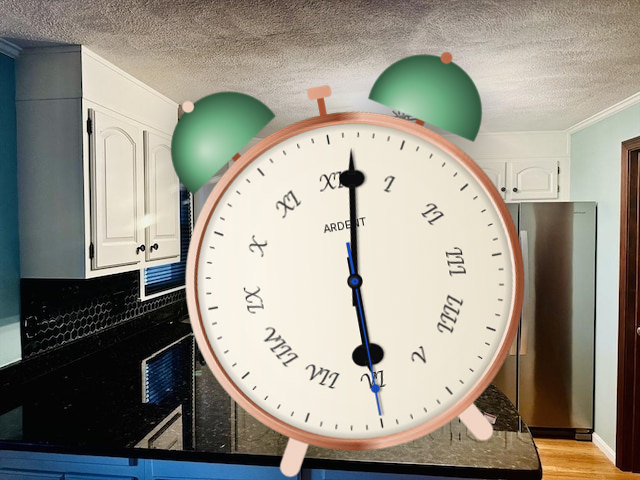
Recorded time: 6:01:30
